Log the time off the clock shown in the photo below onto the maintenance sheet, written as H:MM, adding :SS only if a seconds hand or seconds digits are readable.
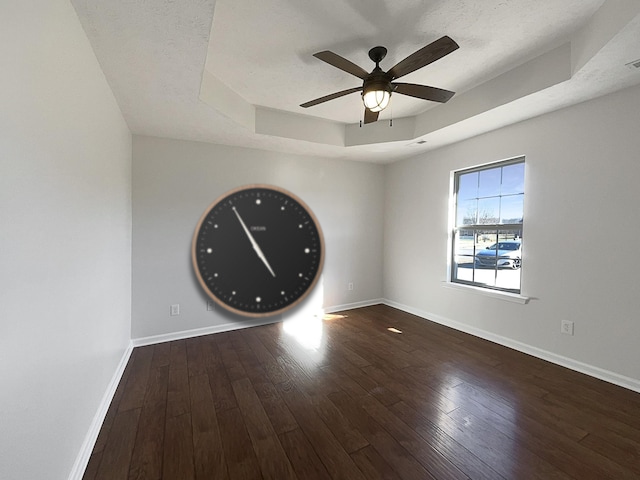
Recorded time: 4:55
